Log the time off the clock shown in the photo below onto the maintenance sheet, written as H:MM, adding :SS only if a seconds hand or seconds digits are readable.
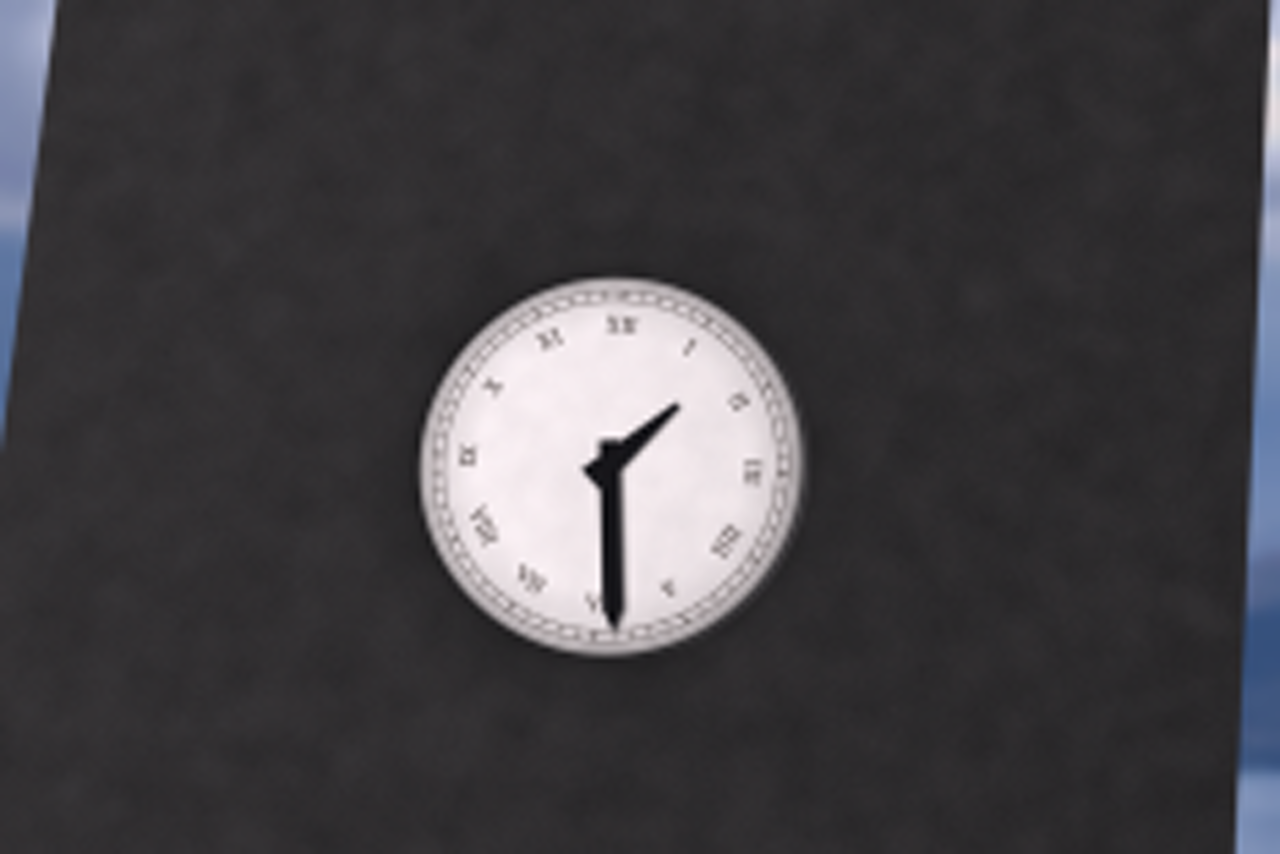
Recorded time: 1:29
